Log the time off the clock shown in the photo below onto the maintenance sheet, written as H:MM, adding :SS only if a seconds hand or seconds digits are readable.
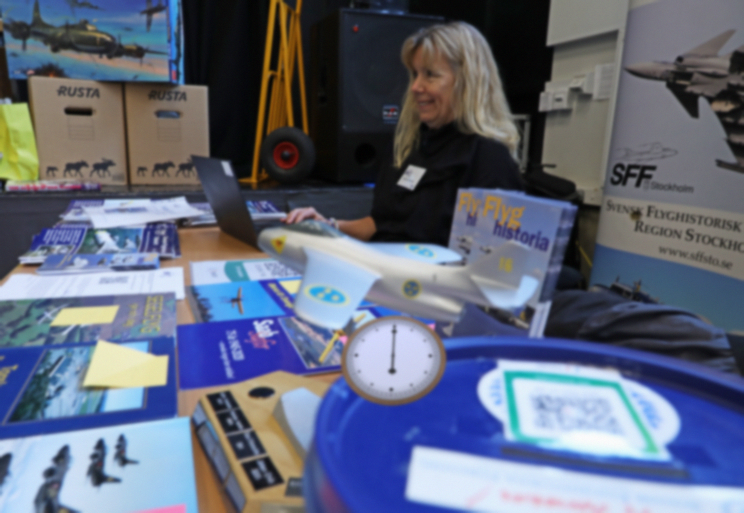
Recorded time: 6:00
